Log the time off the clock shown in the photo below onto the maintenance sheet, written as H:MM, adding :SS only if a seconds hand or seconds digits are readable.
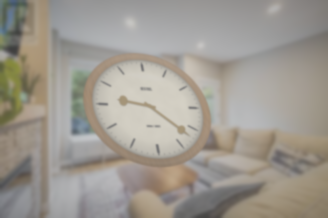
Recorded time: 9:22
